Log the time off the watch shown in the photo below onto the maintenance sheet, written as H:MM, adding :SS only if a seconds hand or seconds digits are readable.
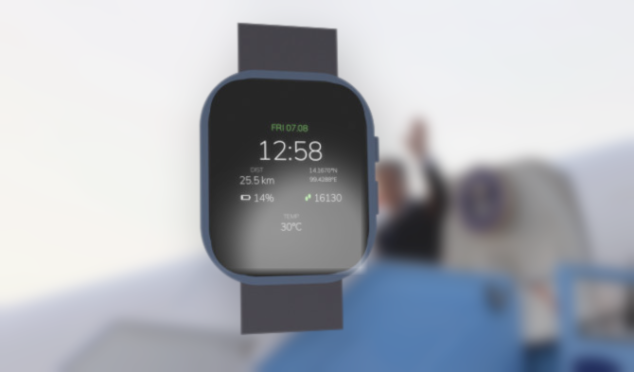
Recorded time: 12:58
